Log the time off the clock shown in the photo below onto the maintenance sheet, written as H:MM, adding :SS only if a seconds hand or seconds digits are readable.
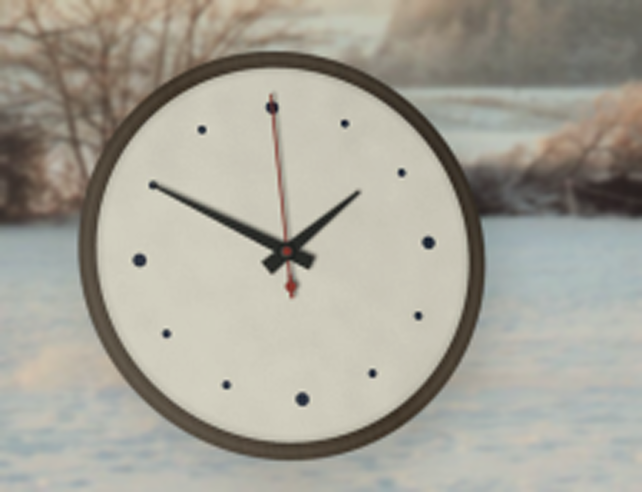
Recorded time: 1:50:00
